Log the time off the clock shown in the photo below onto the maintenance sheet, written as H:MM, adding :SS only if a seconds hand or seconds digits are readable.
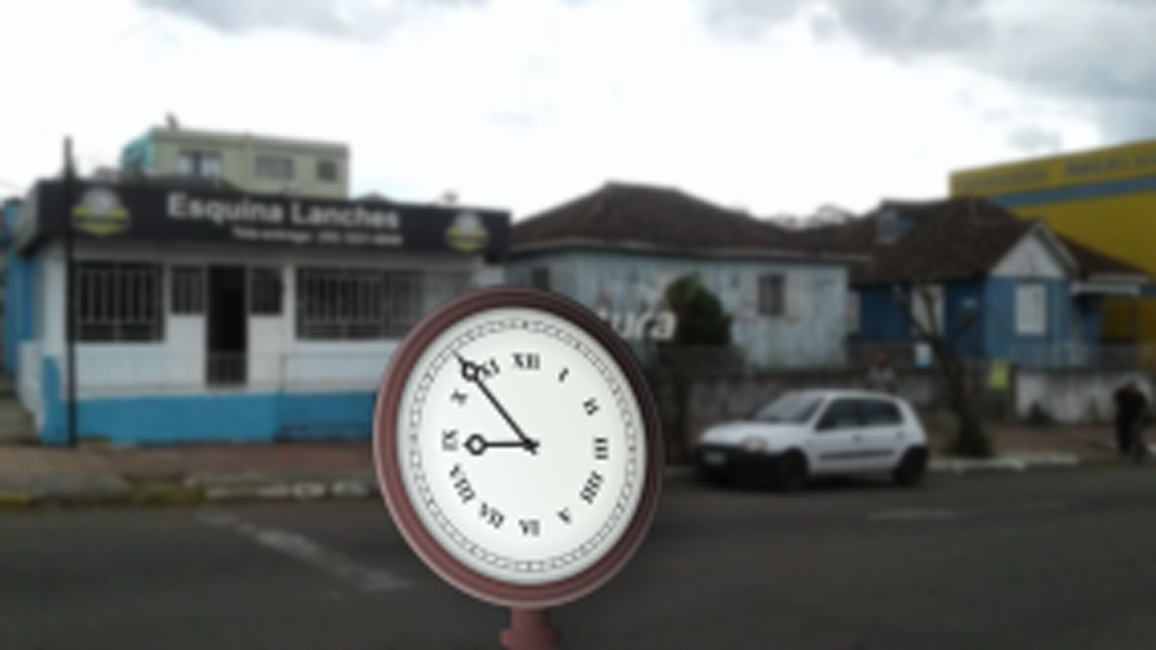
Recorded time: 8:53
